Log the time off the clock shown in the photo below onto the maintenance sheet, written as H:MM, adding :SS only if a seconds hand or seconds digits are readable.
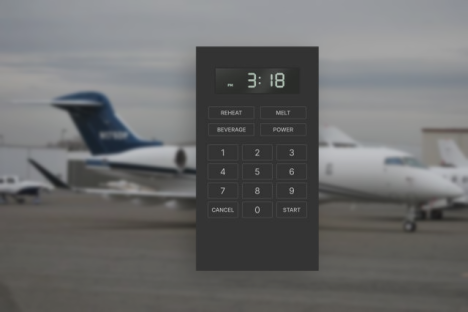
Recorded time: 3:18
